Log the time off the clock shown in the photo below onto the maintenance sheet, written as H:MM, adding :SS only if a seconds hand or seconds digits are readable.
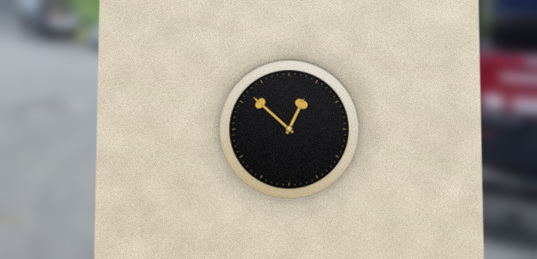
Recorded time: 12:52
